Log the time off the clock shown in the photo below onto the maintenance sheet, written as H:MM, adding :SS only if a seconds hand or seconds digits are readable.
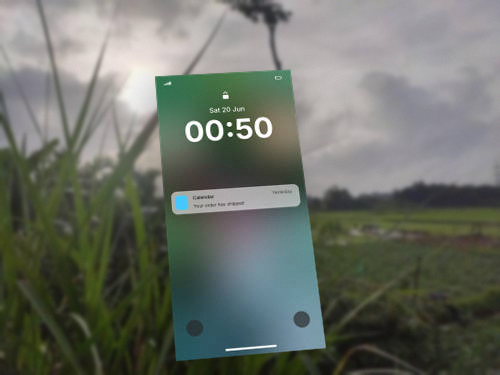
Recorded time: 0:50
